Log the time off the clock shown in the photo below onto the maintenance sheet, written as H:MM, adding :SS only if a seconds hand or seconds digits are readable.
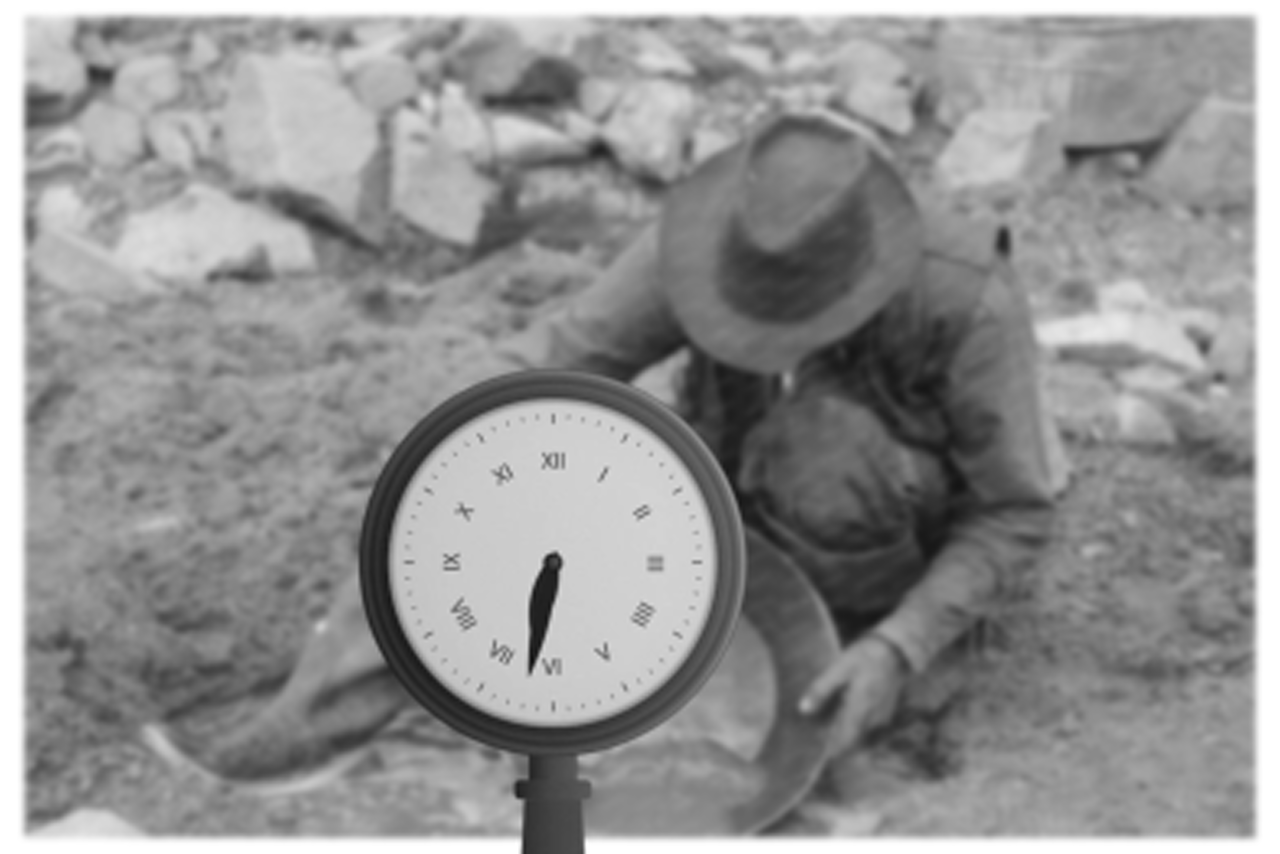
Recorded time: 6:32
